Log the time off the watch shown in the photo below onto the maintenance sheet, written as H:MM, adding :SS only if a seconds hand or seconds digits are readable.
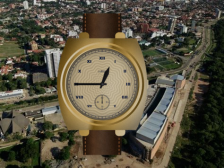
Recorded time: 12:45
